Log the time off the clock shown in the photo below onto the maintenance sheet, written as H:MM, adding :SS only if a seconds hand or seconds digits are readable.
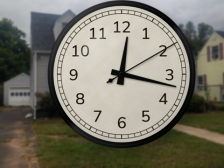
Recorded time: 12:17:10
